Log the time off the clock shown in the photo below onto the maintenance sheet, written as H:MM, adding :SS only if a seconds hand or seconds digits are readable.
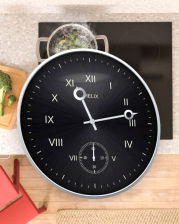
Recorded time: 11:13
